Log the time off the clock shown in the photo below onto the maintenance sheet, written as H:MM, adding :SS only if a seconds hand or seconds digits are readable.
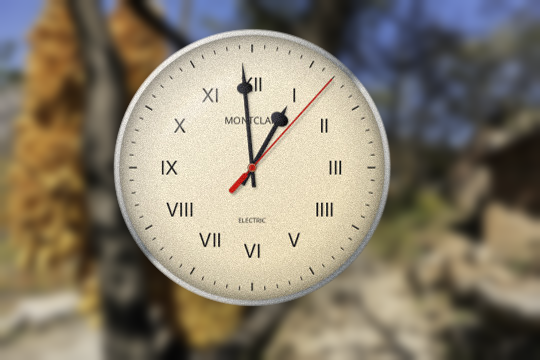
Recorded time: 12:59:07
